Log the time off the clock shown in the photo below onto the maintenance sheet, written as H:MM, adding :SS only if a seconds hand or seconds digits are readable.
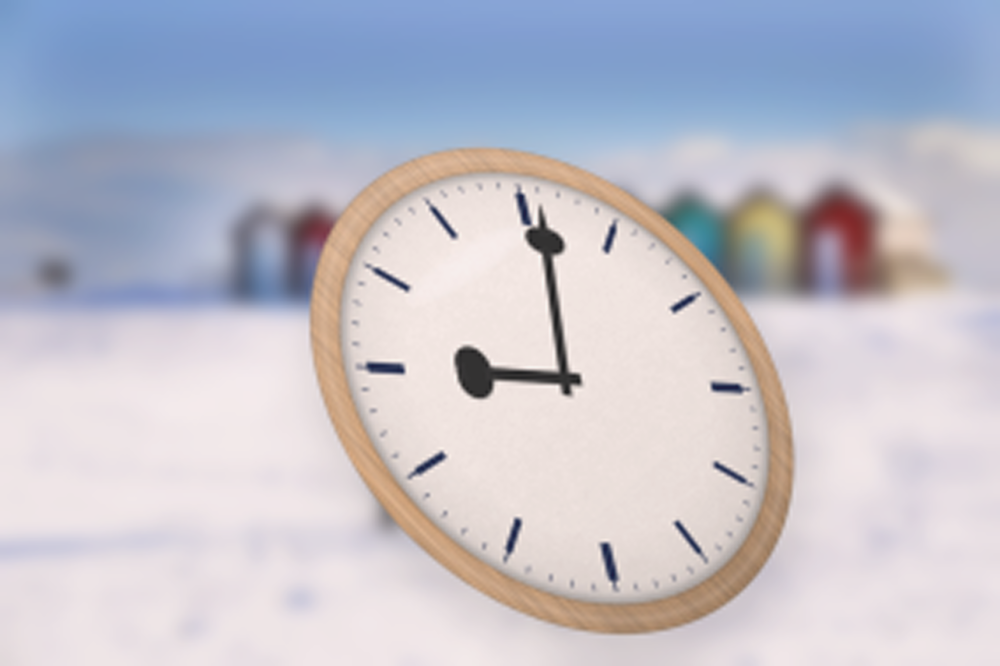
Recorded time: 9:01
